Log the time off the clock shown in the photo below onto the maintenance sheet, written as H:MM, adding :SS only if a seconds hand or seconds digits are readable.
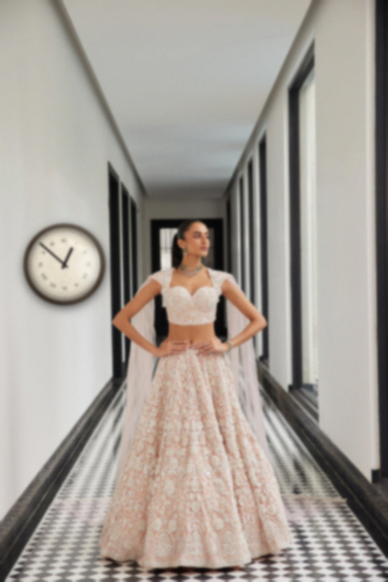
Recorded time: 12:52
